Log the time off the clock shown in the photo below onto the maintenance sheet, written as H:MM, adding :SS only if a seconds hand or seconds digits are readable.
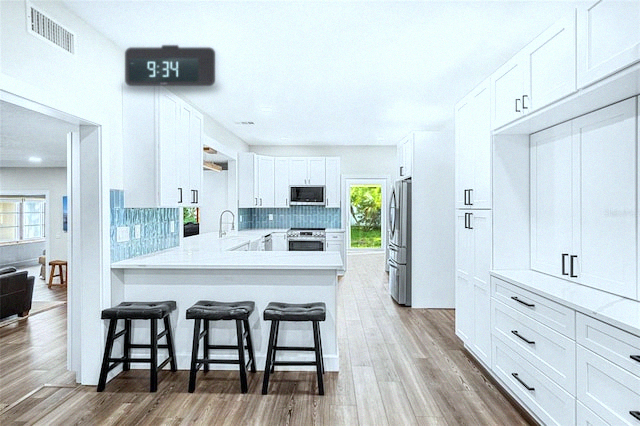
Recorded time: 9:34
